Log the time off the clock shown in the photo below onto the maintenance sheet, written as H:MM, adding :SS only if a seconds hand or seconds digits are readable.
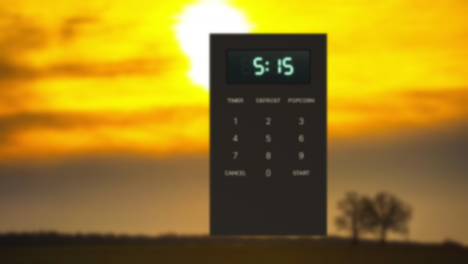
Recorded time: 5:15
